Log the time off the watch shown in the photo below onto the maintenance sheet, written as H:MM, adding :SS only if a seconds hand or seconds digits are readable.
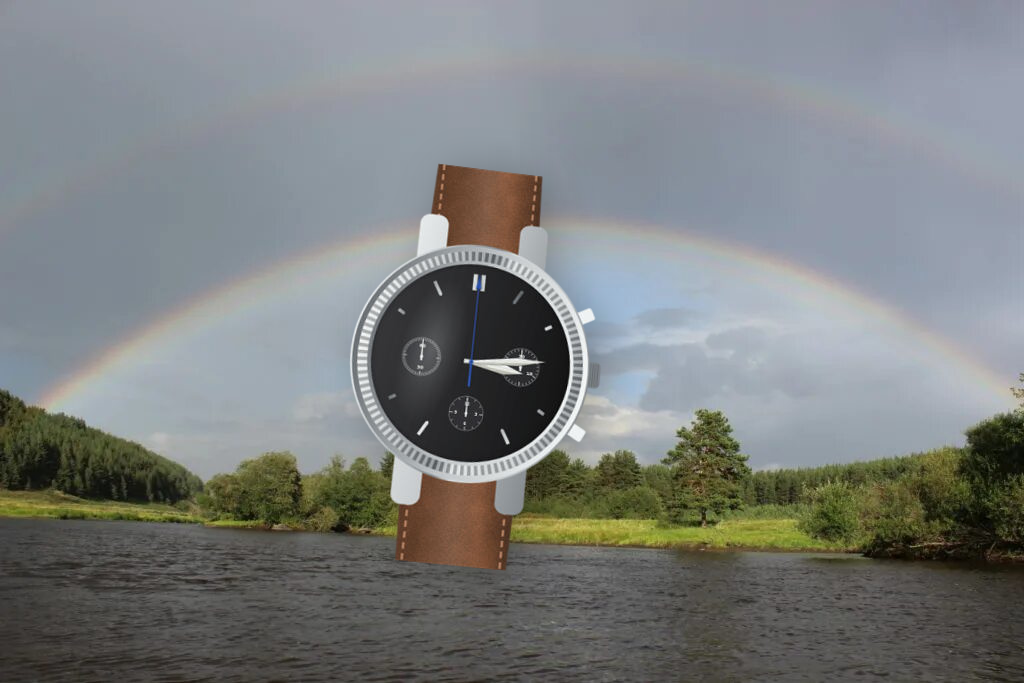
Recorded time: 3:14
